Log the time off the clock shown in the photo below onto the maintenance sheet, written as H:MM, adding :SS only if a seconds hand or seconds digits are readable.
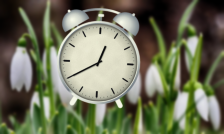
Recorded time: 12:40
